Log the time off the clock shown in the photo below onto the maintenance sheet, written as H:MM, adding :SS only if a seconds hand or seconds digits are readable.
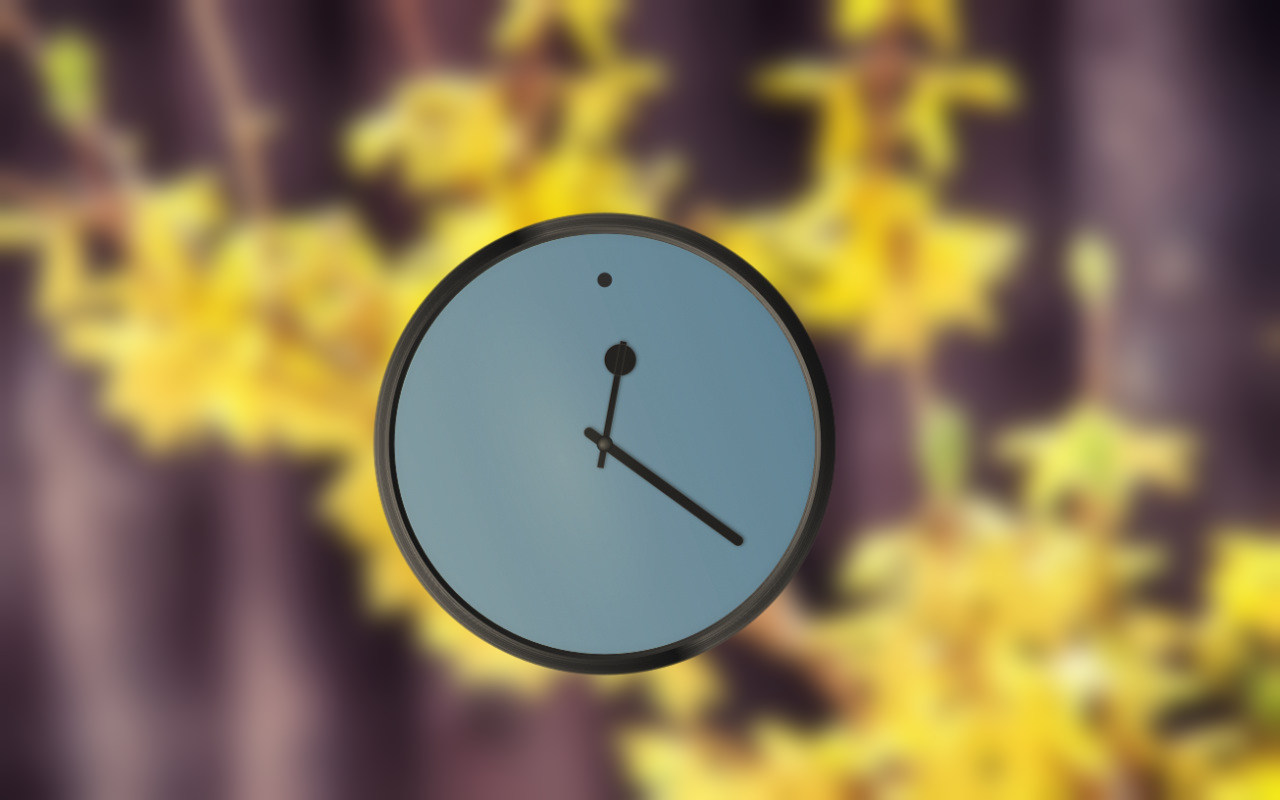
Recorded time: 12:21
